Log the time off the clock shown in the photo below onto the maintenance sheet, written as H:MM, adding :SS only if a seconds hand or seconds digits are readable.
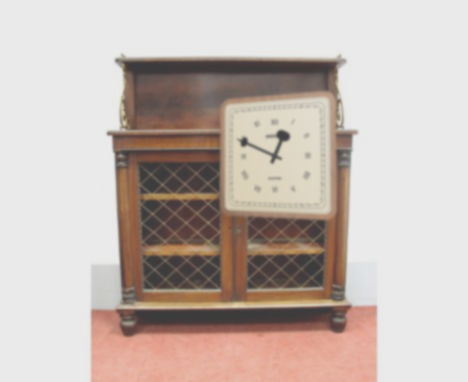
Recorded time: 12:49
